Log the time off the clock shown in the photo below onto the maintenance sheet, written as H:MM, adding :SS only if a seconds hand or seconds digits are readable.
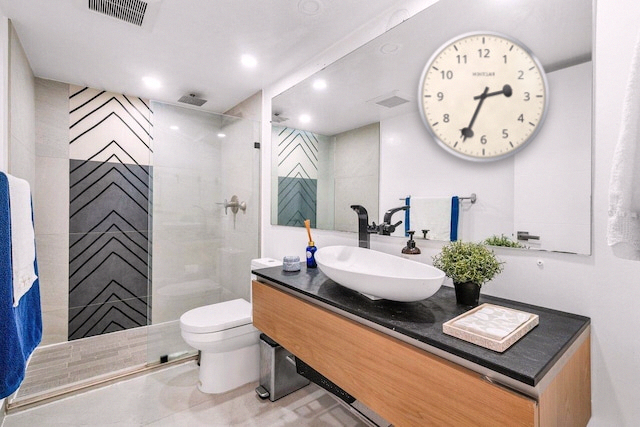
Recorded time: 2:34
